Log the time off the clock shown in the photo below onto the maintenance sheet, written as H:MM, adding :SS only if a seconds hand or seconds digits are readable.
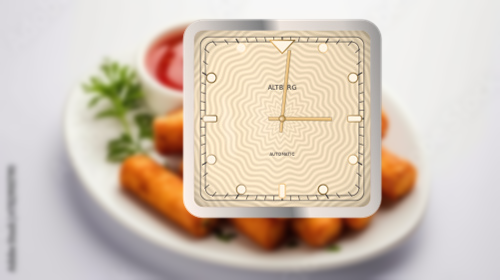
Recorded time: 3:01
